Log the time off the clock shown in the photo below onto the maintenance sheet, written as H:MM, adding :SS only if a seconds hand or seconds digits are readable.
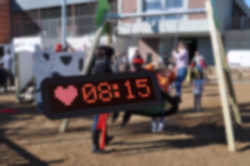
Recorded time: 8:15
